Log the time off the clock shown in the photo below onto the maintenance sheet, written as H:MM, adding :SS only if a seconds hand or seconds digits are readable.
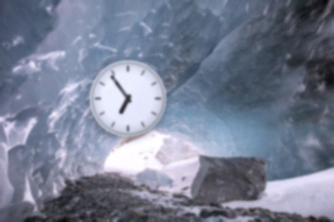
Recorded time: 6:54
